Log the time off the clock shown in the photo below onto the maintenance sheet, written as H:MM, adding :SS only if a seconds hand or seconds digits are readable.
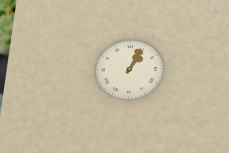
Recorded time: 1:04
